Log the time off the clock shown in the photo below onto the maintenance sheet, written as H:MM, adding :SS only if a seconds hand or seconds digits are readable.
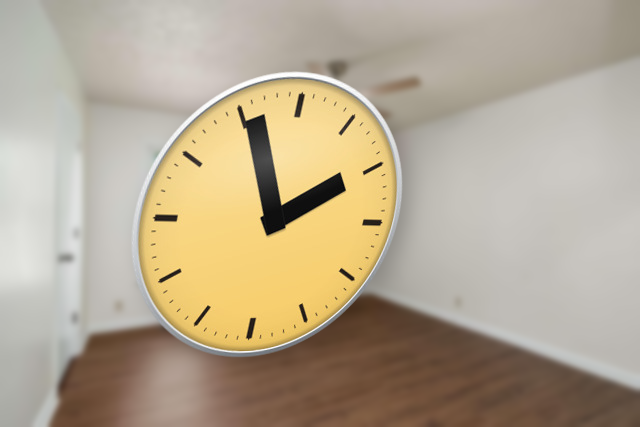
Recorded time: 1:56
